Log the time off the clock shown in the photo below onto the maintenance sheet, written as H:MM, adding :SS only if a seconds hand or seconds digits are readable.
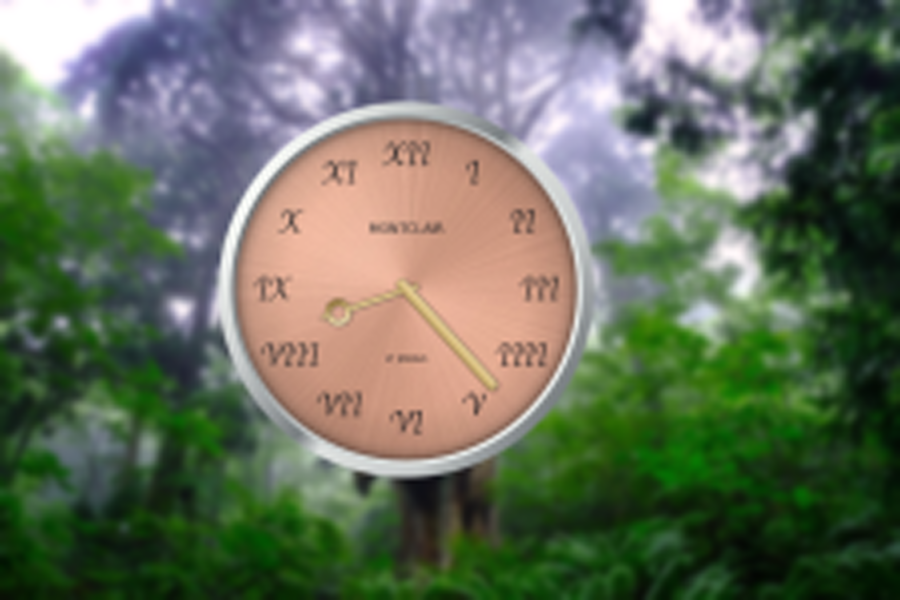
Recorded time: 8:23
